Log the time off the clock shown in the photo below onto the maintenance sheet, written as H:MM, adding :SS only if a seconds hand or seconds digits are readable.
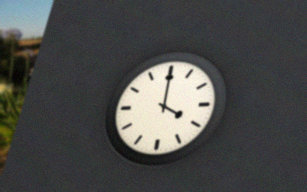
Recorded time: 4:00
